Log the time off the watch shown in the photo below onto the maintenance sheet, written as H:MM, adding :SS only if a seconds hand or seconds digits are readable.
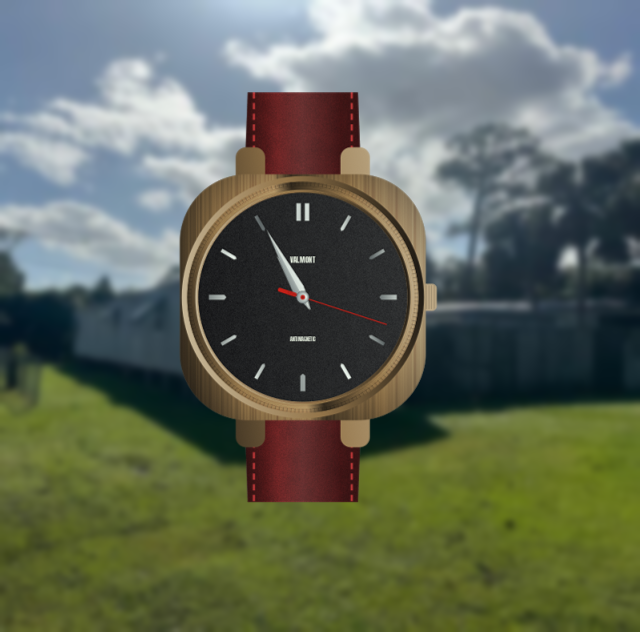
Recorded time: 10:55:18
